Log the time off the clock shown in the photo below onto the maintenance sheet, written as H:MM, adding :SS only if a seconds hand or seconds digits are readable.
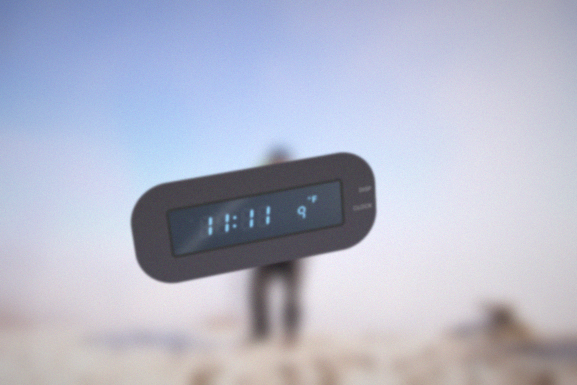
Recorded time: 11:11
